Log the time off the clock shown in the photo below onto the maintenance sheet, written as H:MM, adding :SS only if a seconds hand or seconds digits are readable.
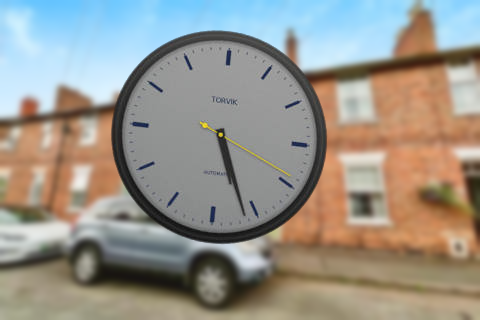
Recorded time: 5:26:19
